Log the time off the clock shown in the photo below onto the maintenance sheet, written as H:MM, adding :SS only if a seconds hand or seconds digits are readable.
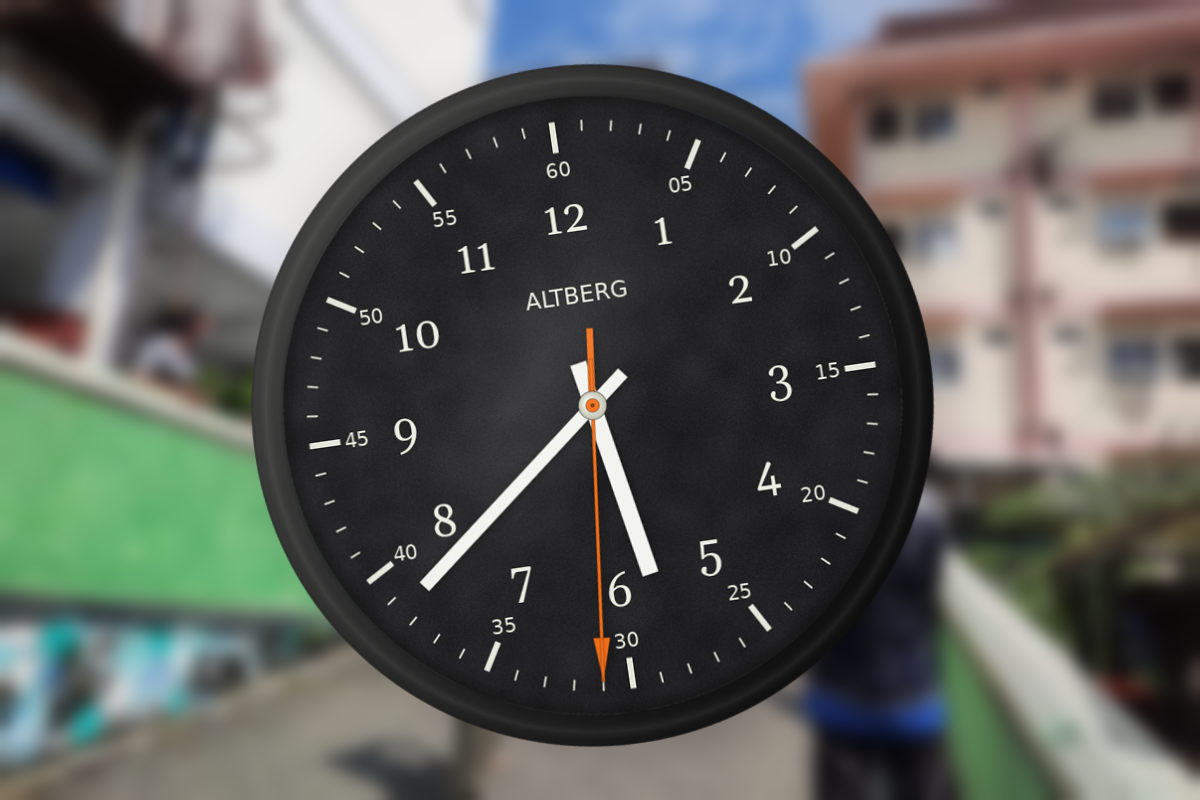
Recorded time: 5:38:31
